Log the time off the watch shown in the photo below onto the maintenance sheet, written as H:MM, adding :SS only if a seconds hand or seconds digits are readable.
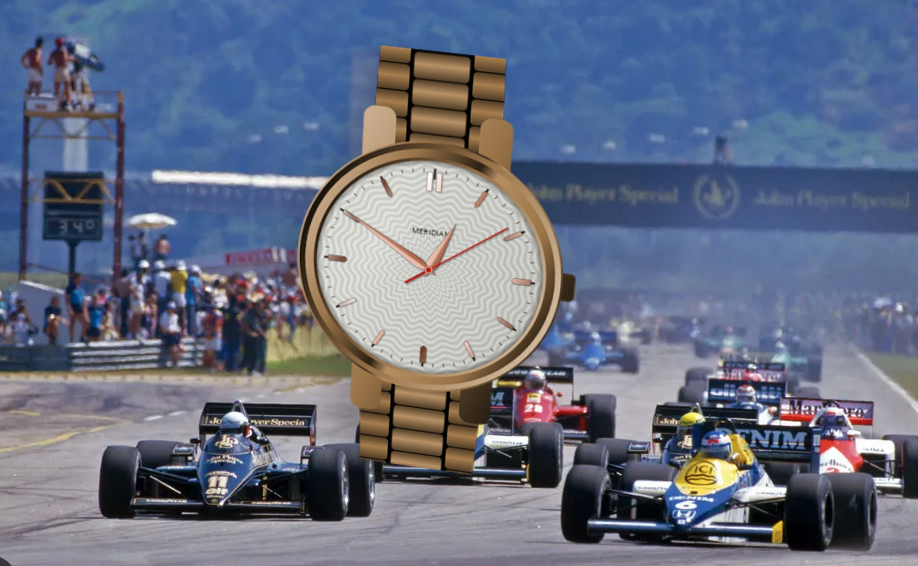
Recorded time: 12:50:09
